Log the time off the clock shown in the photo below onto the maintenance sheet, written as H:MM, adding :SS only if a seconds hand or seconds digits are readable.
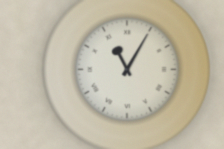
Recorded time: 11:05
